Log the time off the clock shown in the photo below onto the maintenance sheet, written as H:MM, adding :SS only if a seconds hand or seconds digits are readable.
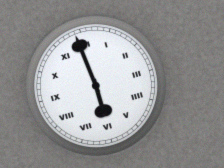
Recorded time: 5:59
